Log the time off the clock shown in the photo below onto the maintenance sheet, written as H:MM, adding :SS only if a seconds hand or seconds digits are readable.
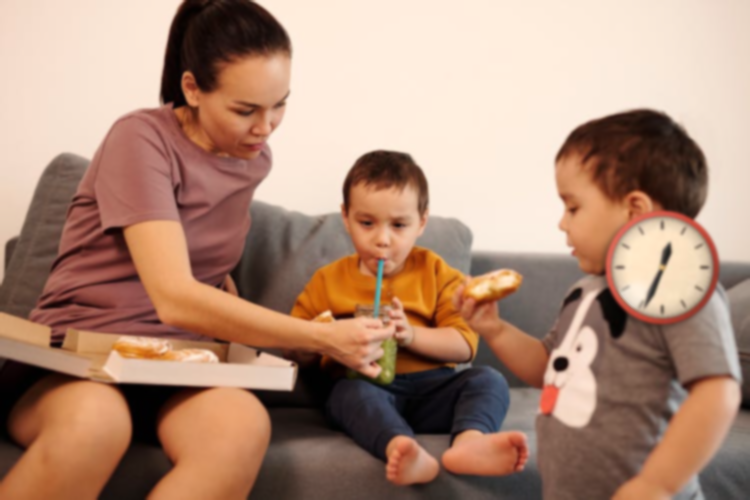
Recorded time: 12:34
